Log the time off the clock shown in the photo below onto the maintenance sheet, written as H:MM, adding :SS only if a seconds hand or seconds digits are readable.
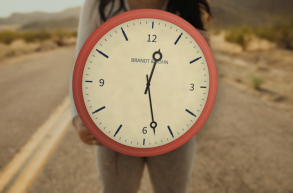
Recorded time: 12:28
